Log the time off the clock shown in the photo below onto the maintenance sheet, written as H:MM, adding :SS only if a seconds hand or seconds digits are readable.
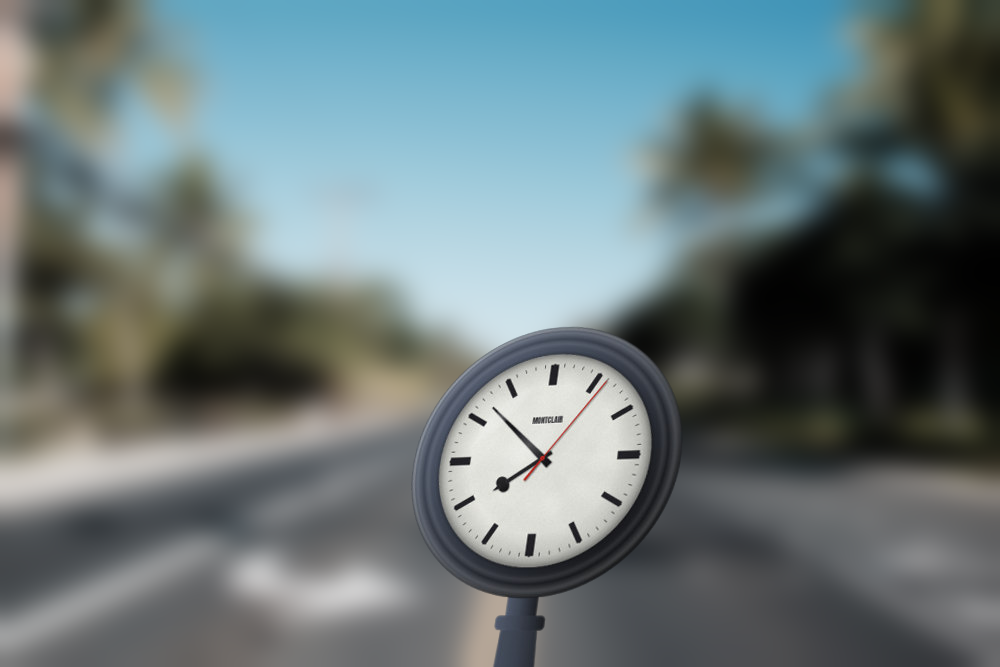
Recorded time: 7:52:06
